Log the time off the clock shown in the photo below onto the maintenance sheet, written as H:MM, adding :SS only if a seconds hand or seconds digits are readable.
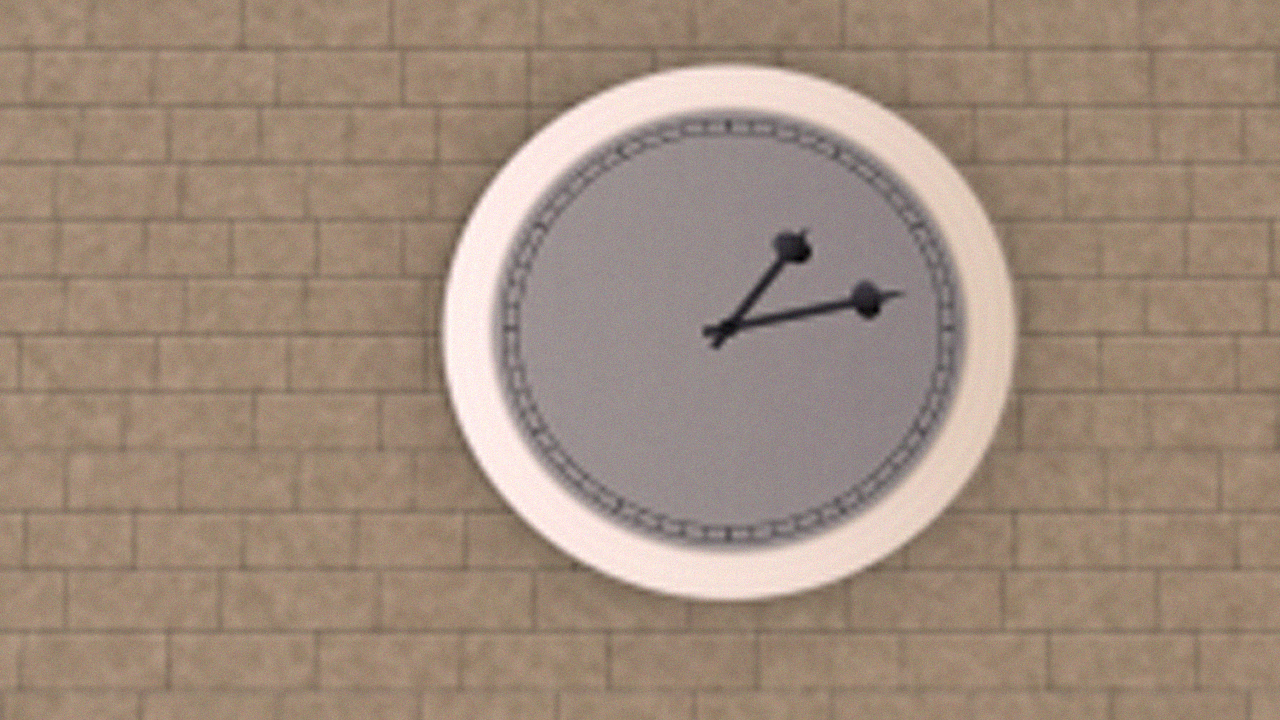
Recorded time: 1:13
